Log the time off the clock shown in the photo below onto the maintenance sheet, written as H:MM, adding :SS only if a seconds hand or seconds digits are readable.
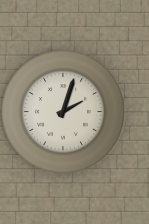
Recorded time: 2:03
